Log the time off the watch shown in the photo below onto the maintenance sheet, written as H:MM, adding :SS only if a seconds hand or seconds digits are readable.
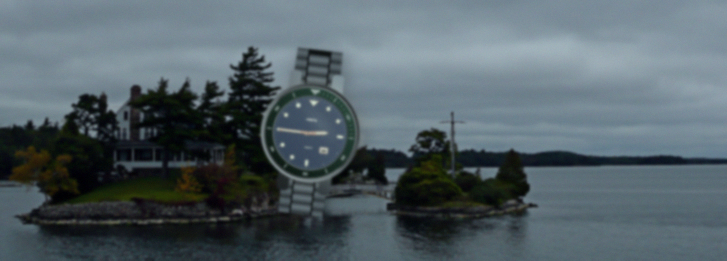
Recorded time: 2:45
